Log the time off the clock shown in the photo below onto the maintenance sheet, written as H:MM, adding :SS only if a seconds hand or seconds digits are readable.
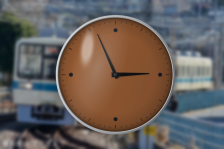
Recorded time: 2:56
